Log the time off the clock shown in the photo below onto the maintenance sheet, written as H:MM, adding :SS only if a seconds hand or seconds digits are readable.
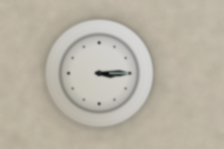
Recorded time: 3:15
